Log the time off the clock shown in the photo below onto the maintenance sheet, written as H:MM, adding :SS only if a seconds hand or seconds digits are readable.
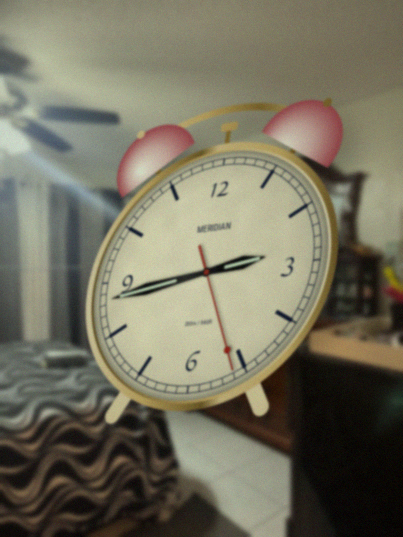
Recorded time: 2:43:26
